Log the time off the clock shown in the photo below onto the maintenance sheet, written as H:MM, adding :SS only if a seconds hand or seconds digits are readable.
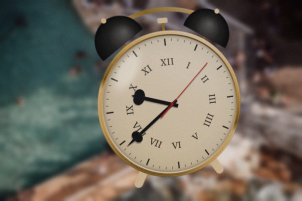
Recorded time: 9:39:08
